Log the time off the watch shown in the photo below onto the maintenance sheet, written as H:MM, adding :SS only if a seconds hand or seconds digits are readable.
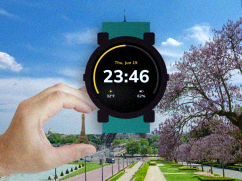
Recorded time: 23:46
